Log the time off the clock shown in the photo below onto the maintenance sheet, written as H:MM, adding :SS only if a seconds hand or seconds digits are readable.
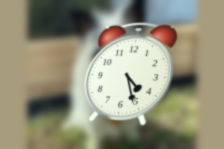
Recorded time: 4:26
